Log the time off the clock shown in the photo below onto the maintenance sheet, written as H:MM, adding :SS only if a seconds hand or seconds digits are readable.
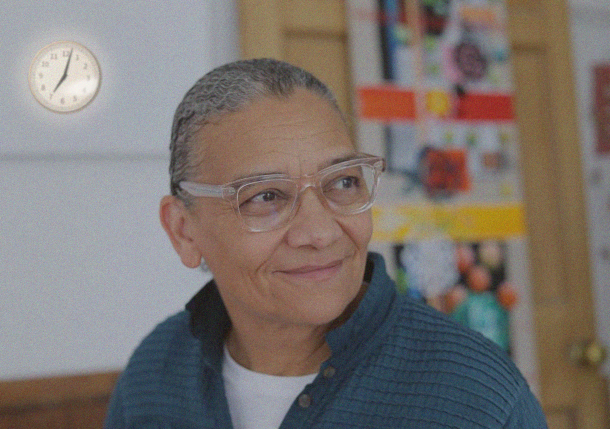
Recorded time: 7:02
